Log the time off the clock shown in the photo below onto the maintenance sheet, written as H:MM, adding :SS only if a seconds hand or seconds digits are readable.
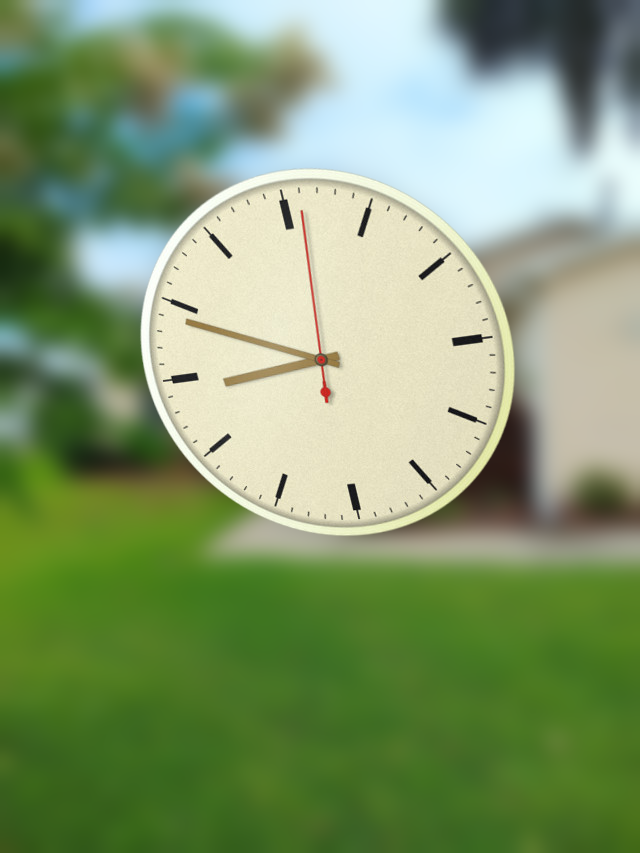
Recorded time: 8:49:01
